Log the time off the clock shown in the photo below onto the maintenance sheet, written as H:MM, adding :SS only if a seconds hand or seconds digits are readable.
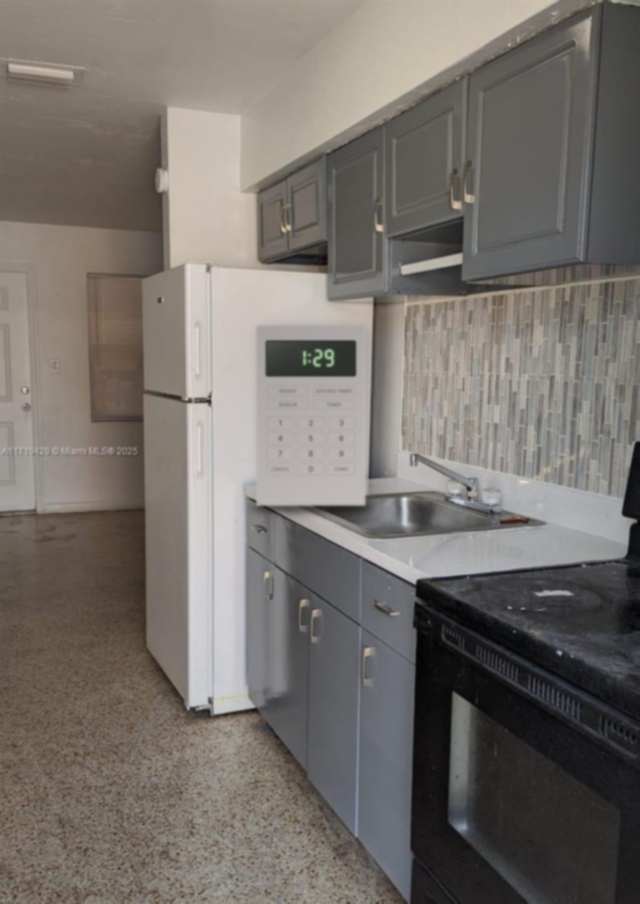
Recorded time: 1:29
